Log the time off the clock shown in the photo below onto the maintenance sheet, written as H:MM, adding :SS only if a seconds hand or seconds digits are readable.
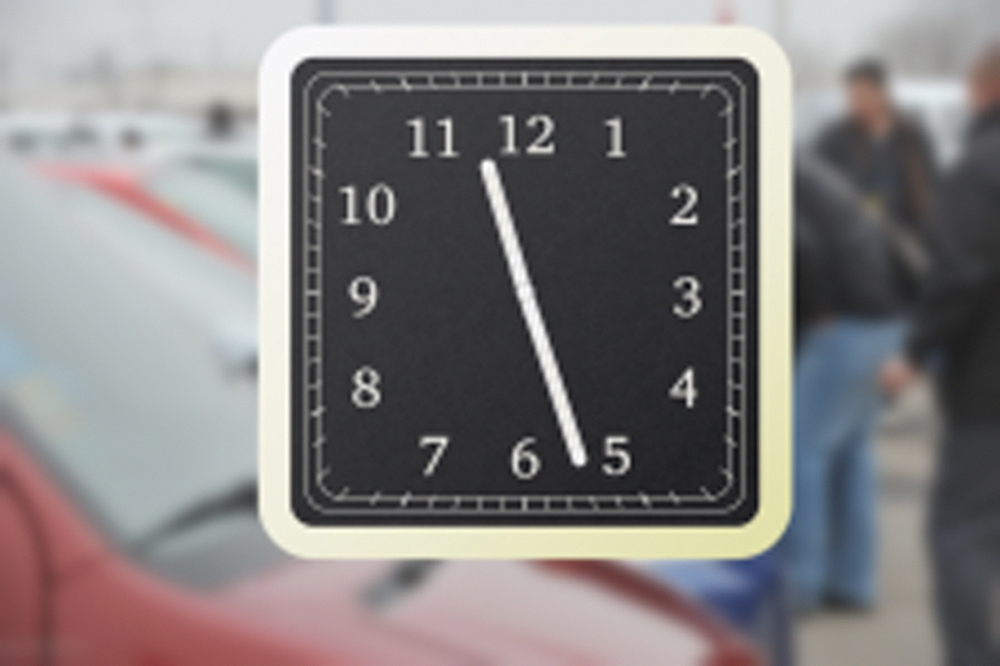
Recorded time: 11:27
